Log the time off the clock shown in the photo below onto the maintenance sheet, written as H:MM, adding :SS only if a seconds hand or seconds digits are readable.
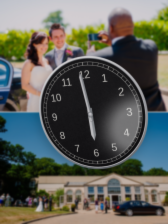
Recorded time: 5:59
